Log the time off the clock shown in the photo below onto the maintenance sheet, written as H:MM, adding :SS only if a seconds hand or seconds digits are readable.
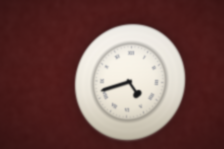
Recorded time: 4:42
